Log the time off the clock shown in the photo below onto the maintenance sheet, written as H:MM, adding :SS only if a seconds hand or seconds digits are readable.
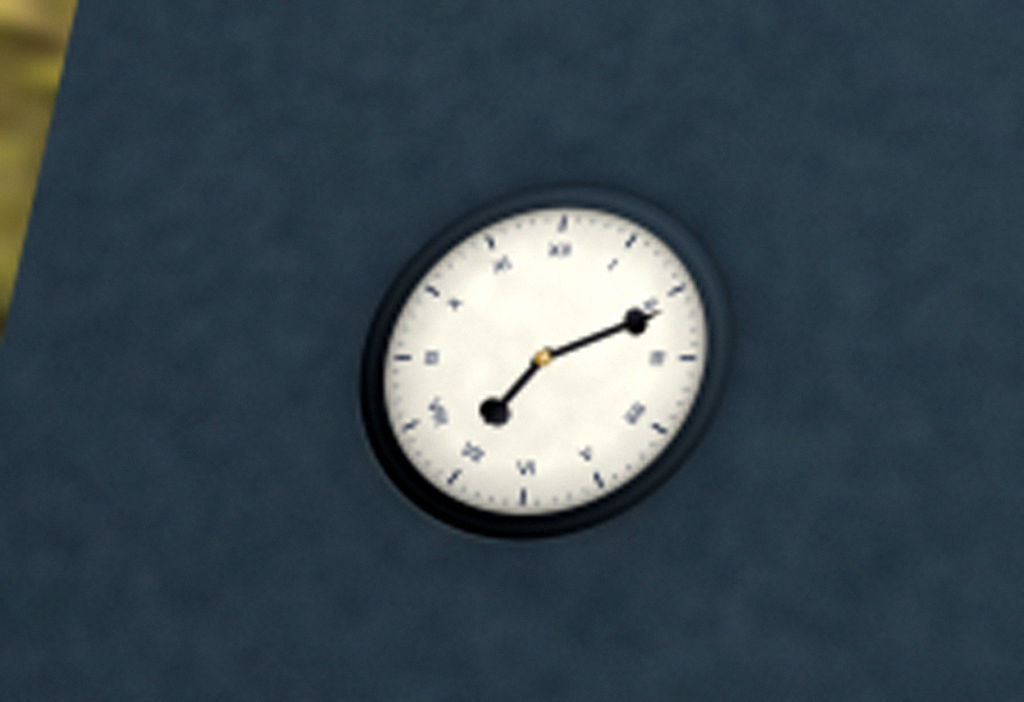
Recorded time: 7:11
